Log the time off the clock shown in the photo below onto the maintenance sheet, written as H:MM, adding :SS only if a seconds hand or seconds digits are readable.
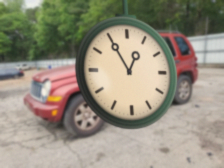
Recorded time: 12:55
